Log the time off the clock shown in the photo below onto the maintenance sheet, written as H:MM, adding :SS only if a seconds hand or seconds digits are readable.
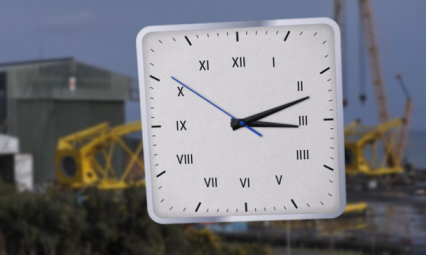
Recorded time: 3:11:51
